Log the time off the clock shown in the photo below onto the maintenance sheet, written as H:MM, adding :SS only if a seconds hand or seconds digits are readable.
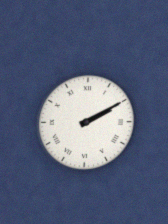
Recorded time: 2:10
